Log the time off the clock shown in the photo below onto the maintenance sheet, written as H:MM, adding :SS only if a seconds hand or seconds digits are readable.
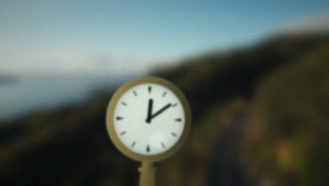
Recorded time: 12:09
